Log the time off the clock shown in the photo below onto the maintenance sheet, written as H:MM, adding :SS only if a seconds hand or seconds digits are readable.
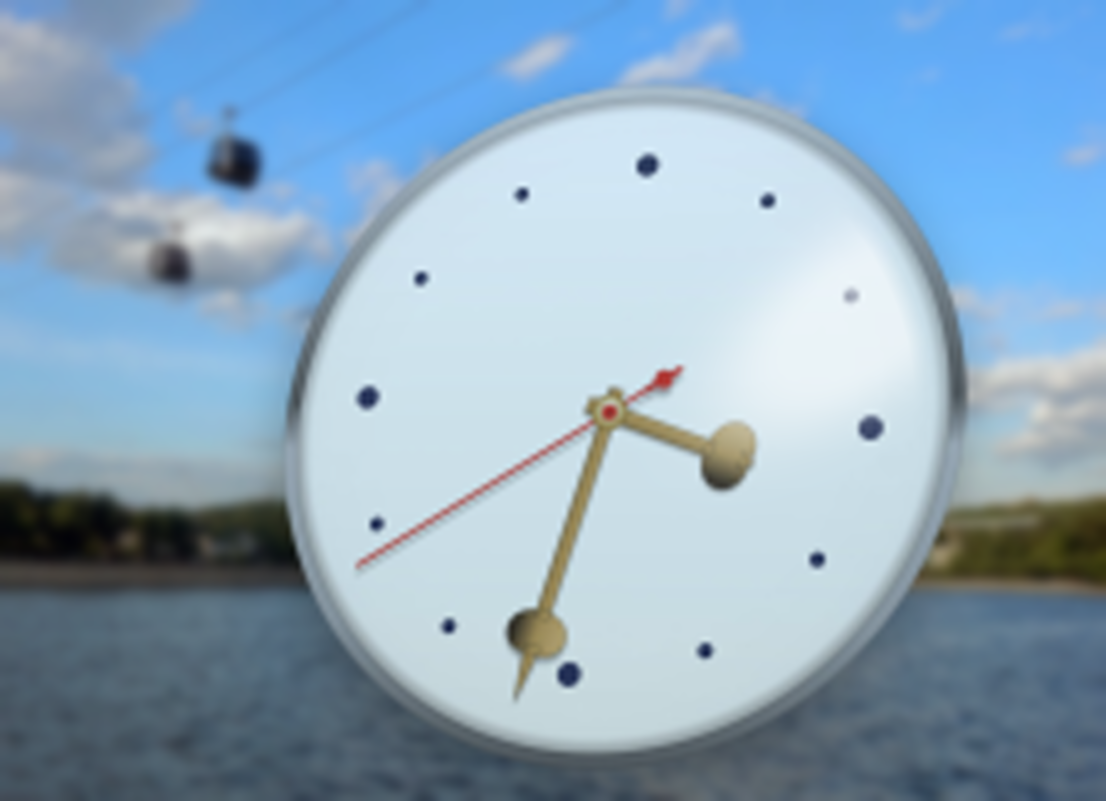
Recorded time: 3:31:39
